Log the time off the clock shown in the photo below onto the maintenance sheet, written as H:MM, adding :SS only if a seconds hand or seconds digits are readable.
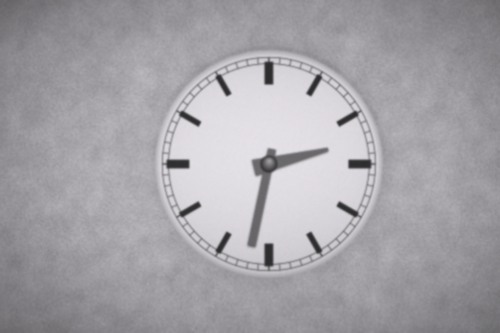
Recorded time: 2:32
